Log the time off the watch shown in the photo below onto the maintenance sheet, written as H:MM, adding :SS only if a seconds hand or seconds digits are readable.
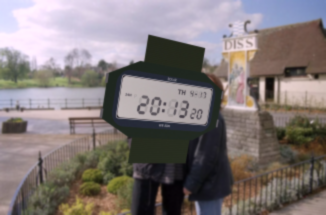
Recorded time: 20:13:20
